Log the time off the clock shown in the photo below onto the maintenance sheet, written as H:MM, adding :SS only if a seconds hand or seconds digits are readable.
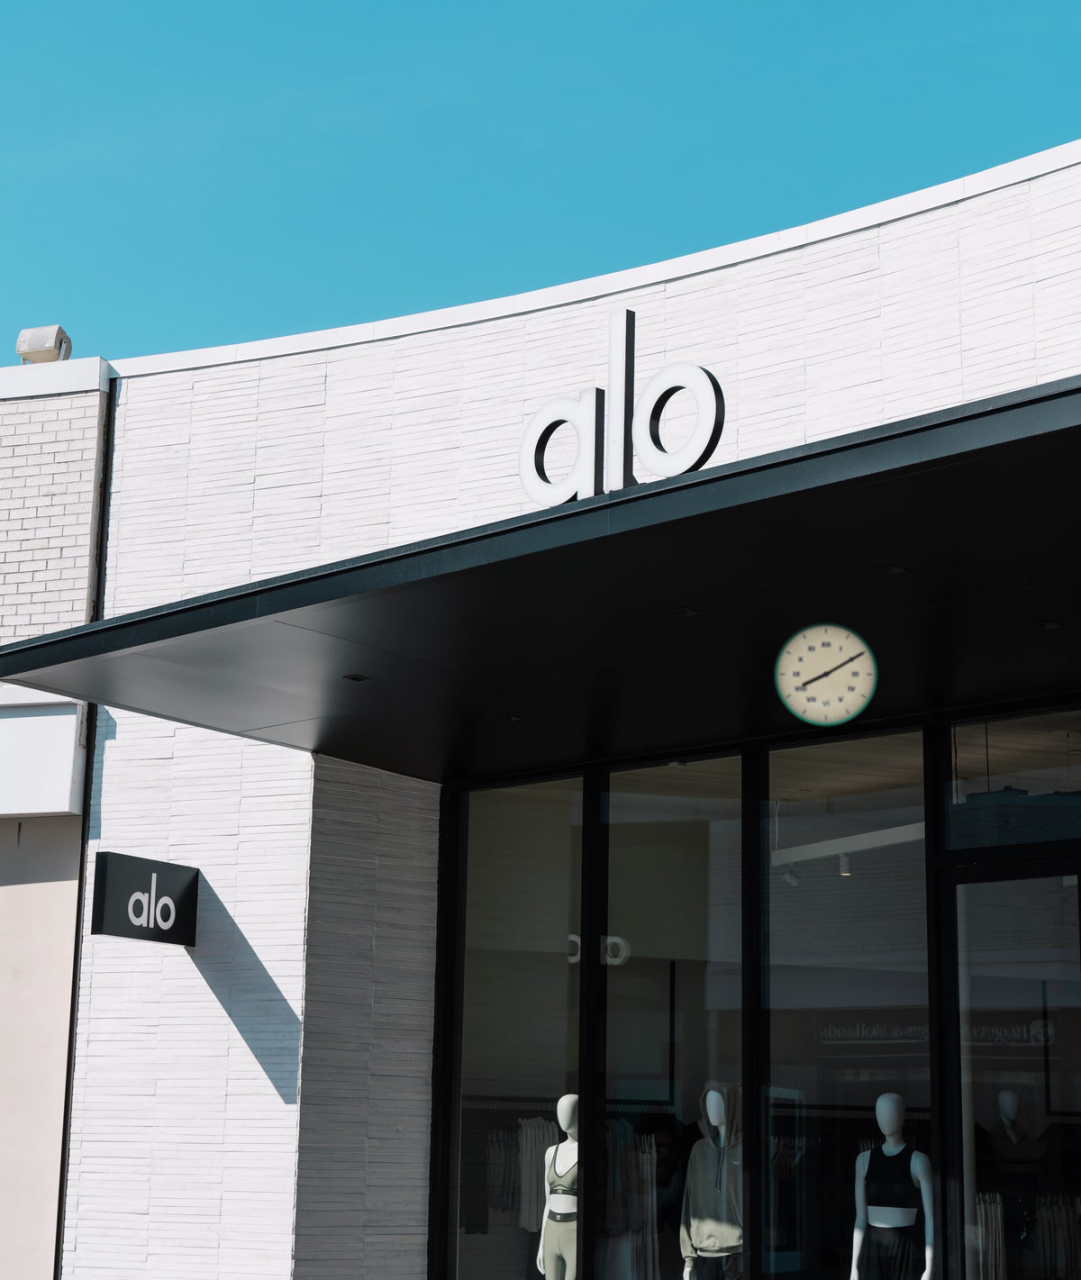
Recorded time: 8:10
